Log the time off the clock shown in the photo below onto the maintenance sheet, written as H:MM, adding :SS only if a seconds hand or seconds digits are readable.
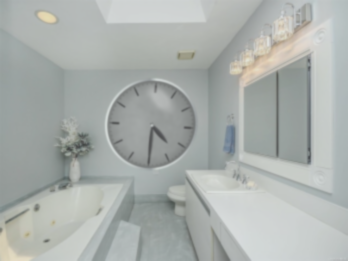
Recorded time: 4:30
